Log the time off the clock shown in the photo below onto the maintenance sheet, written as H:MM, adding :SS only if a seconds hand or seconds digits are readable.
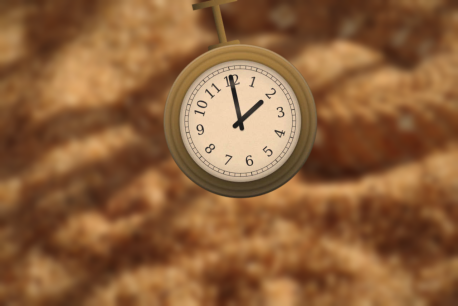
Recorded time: 2:00
